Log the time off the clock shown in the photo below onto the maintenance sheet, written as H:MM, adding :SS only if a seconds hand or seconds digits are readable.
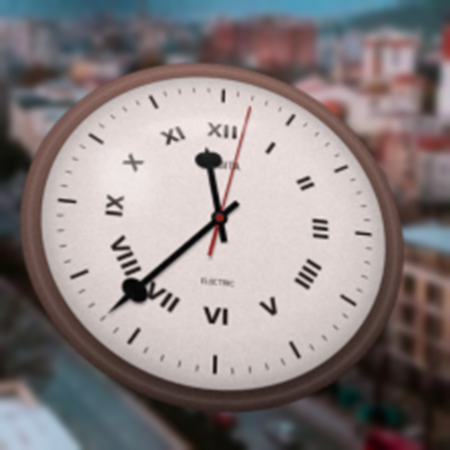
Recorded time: 11:37:02
